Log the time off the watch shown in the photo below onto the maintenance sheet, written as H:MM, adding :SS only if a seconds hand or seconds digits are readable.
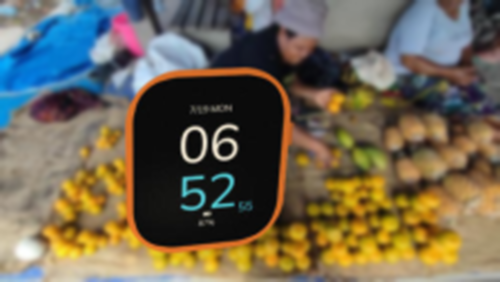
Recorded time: 6:52
